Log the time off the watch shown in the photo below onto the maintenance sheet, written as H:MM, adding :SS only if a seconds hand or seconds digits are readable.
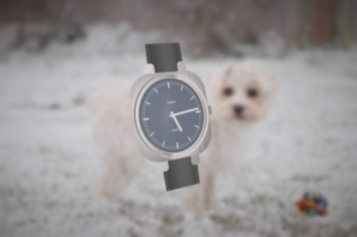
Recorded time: 5:14
